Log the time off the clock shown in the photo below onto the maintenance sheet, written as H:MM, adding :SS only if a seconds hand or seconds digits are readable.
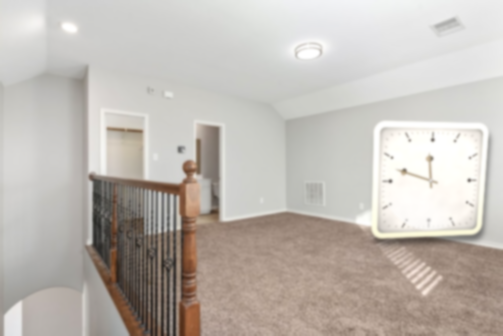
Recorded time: 11:48
